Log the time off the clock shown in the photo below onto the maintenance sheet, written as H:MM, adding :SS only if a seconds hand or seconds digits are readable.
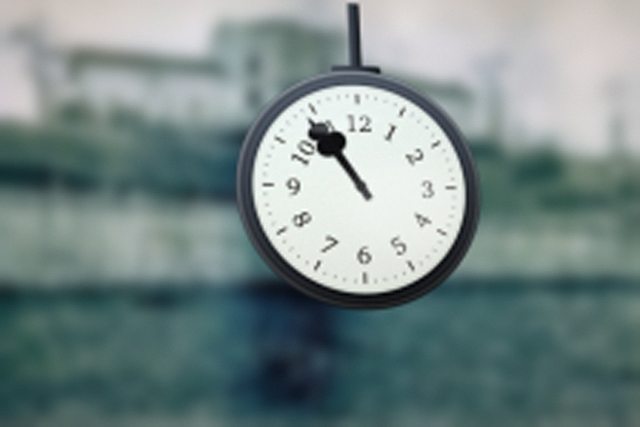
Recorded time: 10:54
